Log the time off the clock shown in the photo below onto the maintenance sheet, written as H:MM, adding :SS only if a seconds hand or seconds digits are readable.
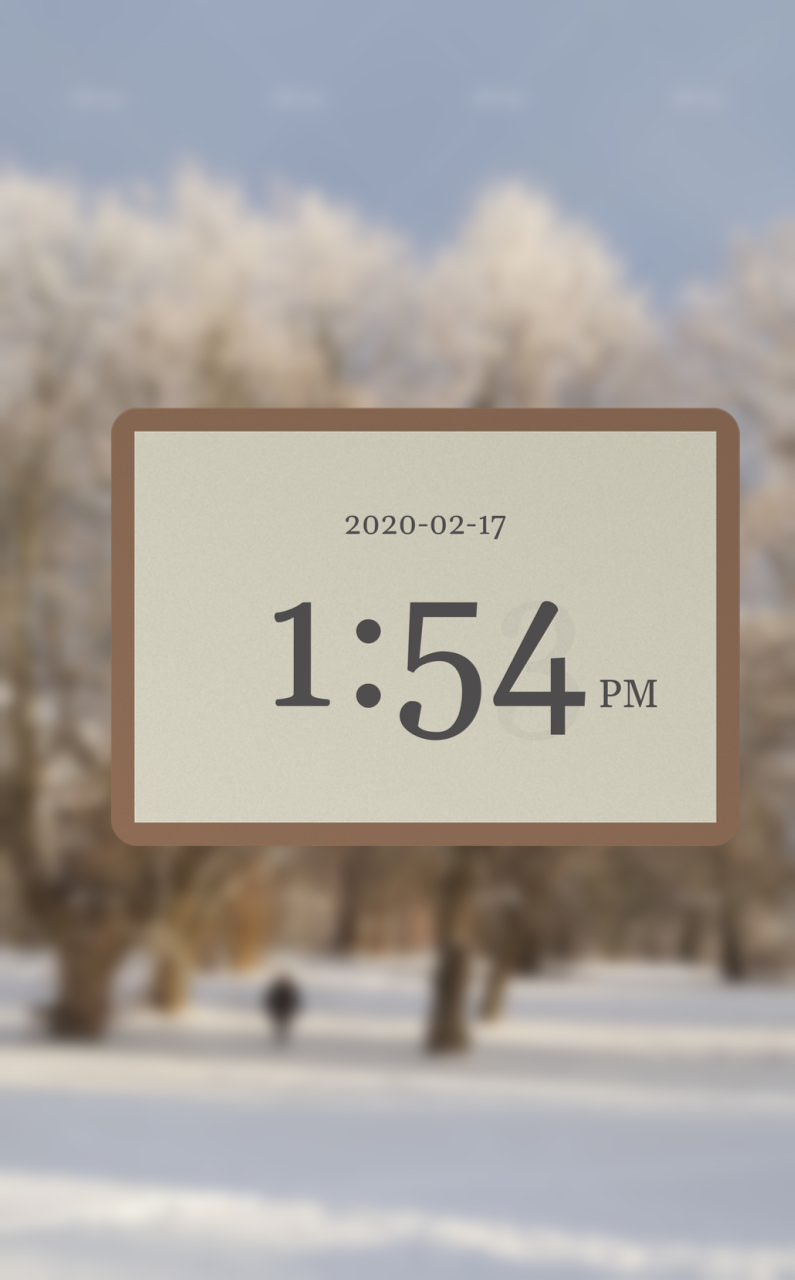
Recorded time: 1:54
